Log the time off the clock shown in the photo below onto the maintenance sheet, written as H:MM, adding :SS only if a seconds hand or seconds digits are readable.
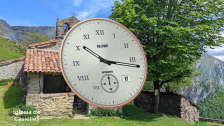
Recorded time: 10:17
